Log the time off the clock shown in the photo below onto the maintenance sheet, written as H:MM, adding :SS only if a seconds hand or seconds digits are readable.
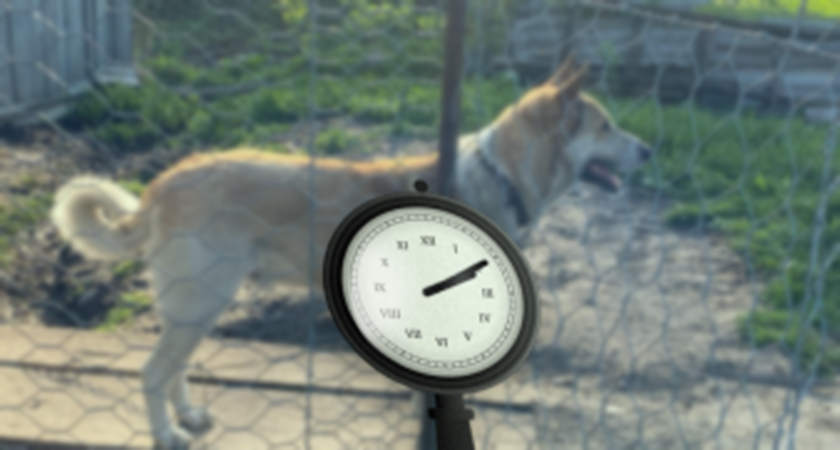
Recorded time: 2:10
